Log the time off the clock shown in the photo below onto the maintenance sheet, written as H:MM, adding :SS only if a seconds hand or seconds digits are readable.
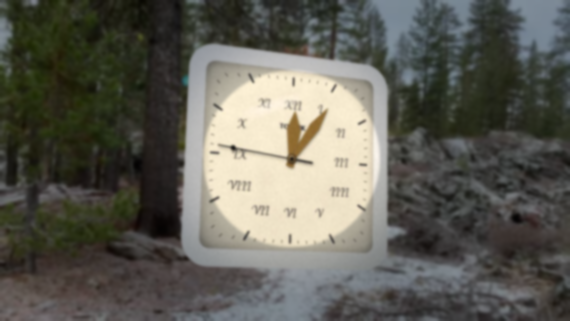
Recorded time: 12:05:46
